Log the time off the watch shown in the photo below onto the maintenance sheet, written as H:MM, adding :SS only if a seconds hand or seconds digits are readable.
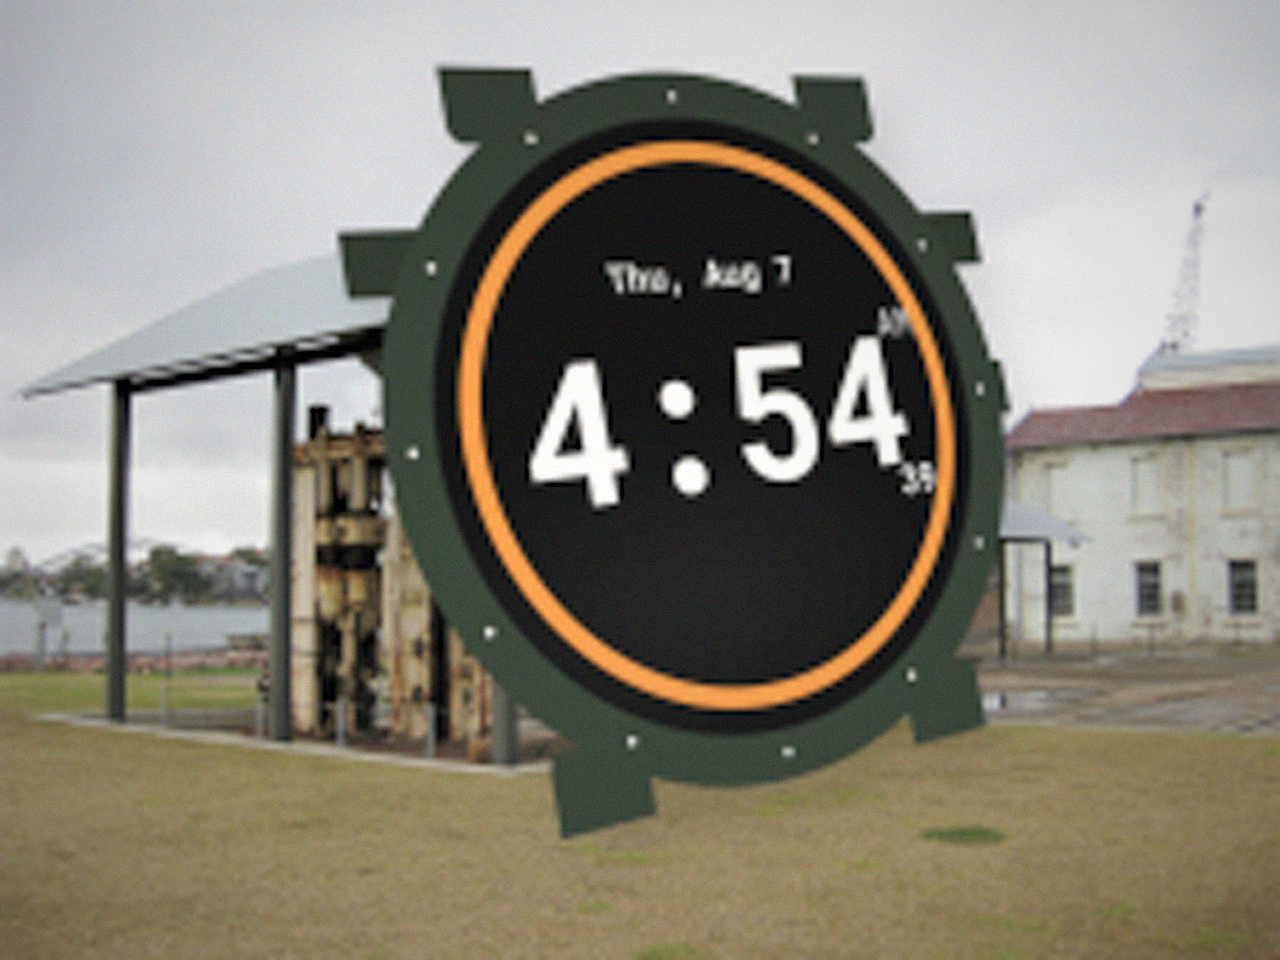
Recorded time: 4:54
